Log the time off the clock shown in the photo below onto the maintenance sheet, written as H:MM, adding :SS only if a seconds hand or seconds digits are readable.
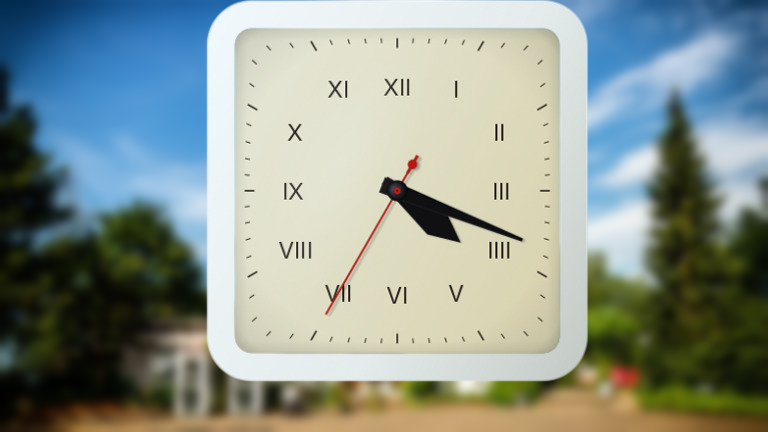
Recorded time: 4:18:35
